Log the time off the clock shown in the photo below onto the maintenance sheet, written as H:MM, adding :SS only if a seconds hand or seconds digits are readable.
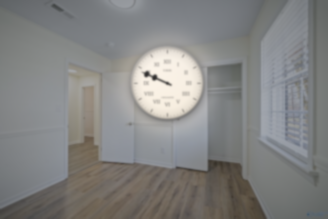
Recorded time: 9:49
